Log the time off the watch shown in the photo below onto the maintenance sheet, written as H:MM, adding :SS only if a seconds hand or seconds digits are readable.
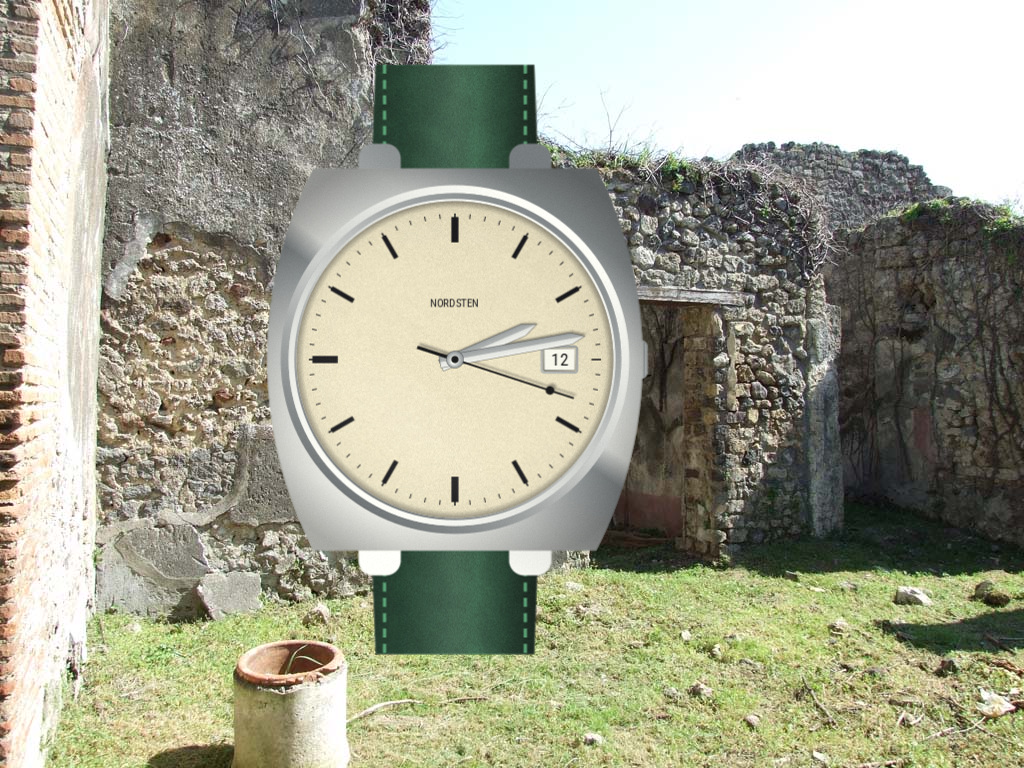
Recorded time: 2:13:18
